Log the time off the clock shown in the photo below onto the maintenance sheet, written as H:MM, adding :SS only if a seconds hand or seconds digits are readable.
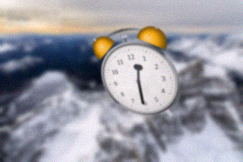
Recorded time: 12:31
